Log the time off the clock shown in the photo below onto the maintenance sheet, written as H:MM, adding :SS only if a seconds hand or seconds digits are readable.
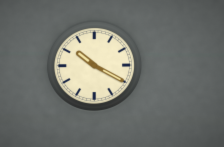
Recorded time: 10:20
